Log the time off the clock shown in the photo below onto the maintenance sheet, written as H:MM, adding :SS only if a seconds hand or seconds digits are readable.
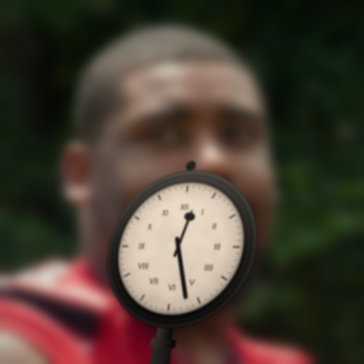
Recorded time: 12:27
